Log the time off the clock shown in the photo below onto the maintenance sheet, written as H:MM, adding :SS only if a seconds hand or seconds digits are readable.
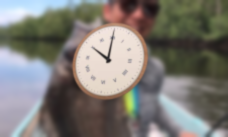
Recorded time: 10:00
